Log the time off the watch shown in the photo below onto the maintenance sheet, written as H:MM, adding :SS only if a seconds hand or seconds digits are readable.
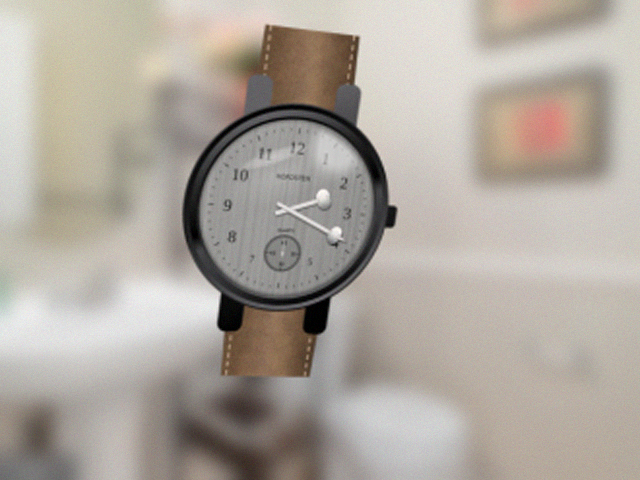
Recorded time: 2:19
